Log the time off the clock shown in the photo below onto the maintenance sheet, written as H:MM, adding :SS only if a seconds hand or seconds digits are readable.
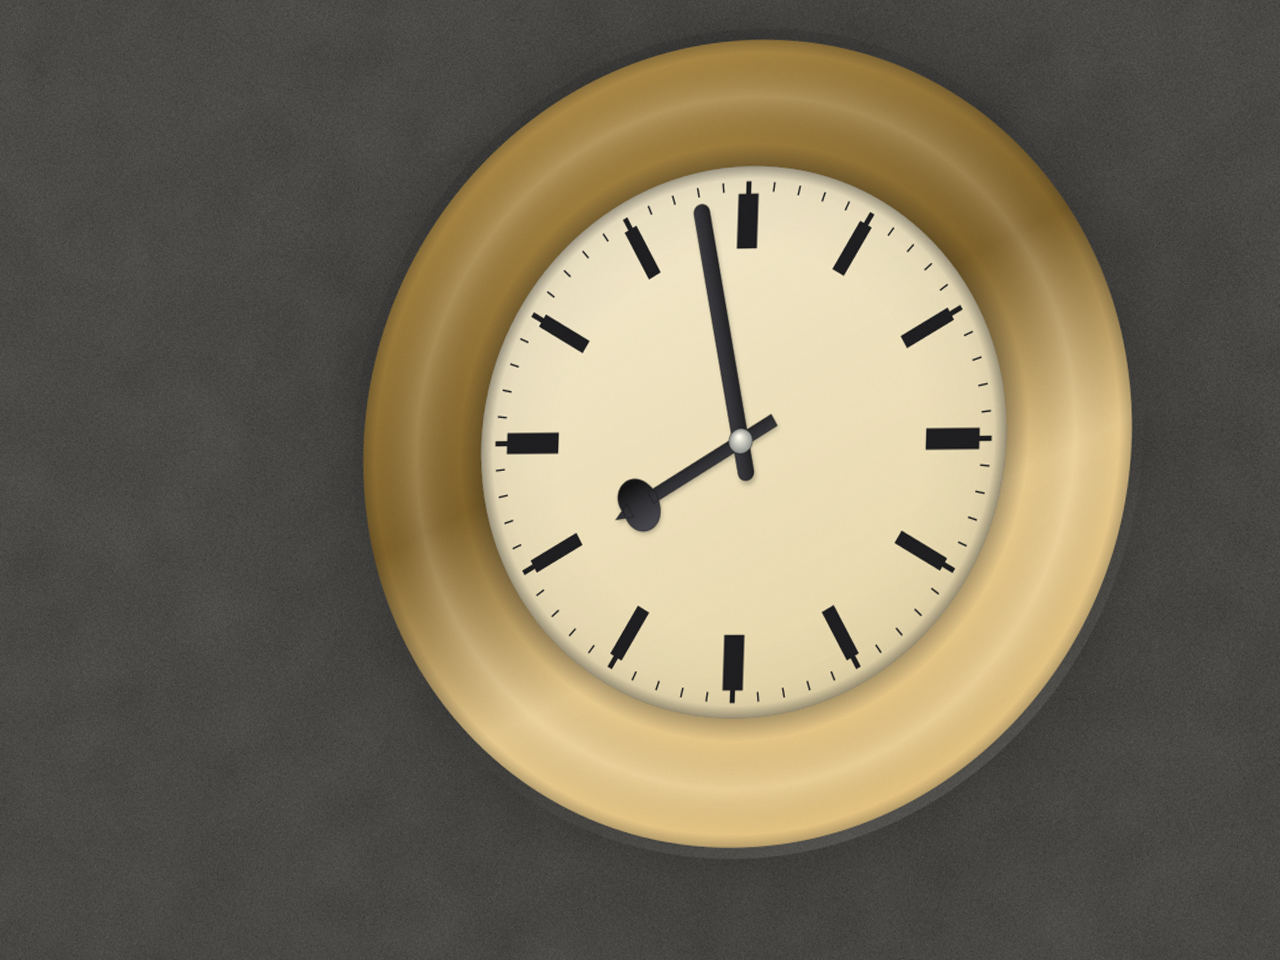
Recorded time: 7:58
